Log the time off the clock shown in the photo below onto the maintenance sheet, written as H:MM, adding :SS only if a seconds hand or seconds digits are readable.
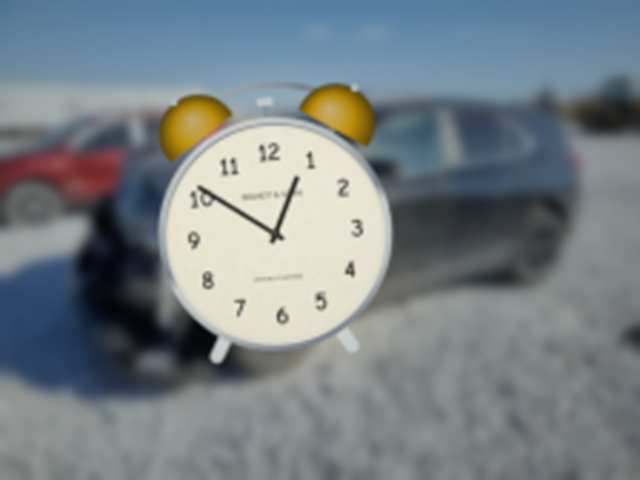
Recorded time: 12:51
